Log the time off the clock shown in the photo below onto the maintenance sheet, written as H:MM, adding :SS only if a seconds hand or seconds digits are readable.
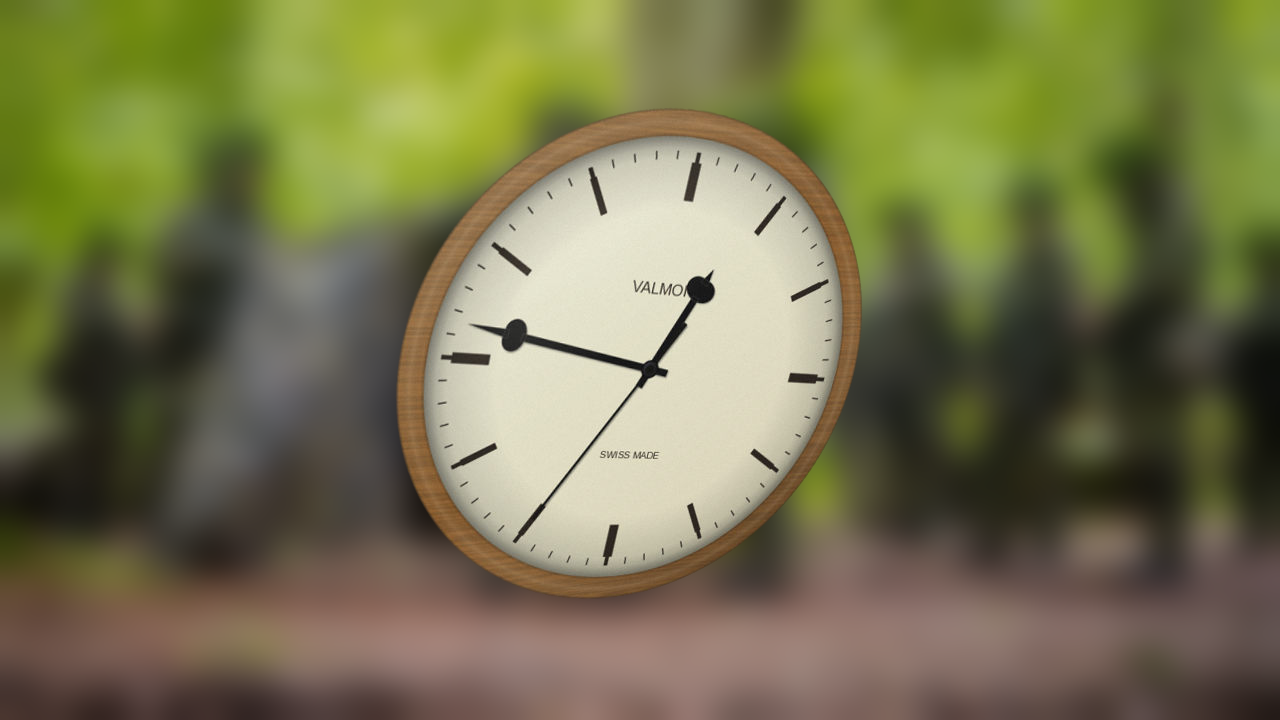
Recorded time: 12:46:35
